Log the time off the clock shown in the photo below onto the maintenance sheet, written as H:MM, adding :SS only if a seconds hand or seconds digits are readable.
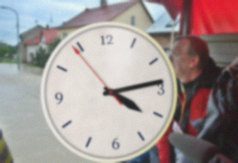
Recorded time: 4:13:54
